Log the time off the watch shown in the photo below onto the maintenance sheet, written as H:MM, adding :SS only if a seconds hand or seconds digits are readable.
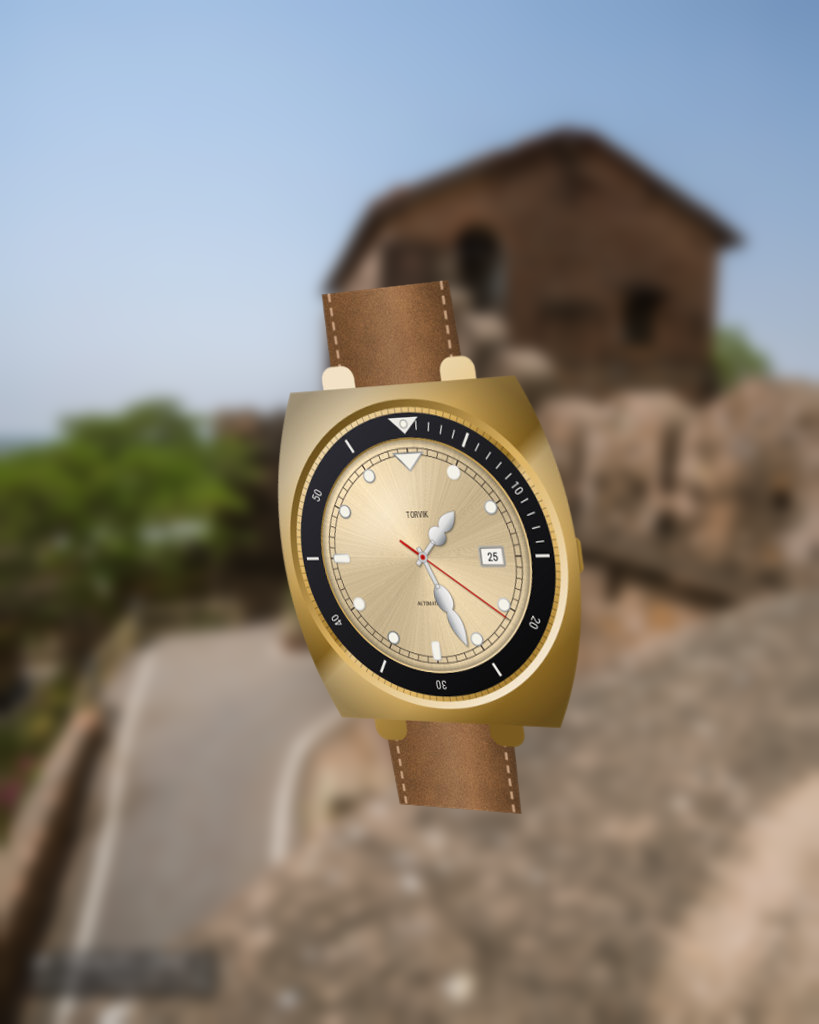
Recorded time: 1:26:21
